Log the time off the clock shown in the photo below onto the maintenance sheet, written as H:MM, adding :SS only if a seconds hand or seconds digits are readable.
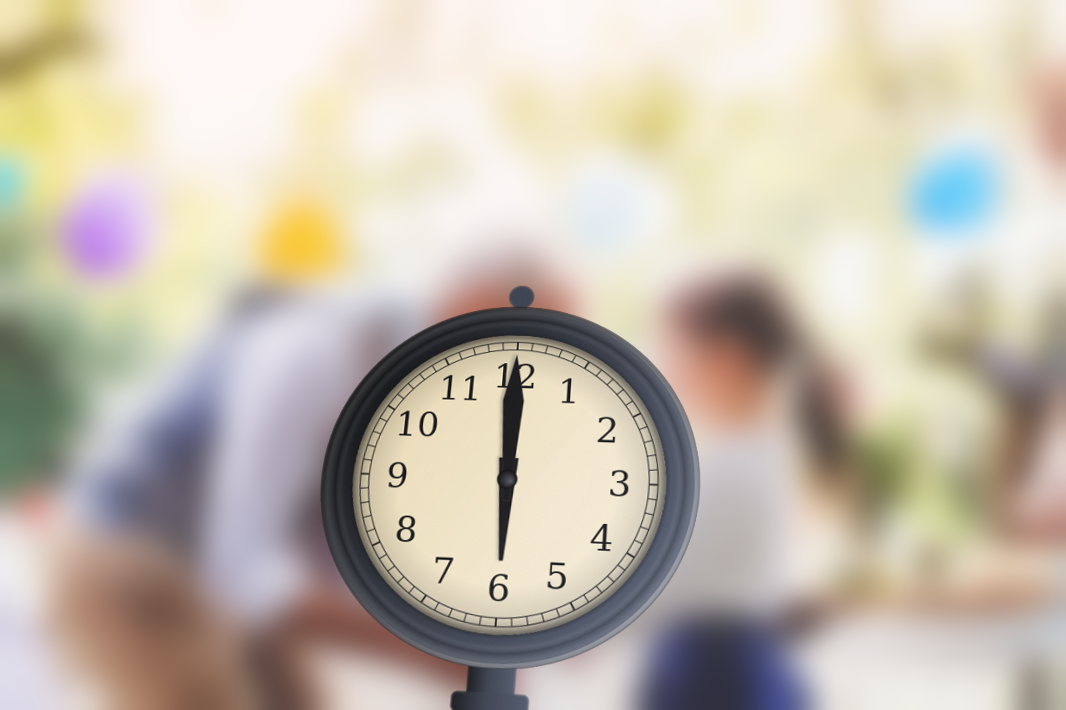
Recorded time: 6:00
